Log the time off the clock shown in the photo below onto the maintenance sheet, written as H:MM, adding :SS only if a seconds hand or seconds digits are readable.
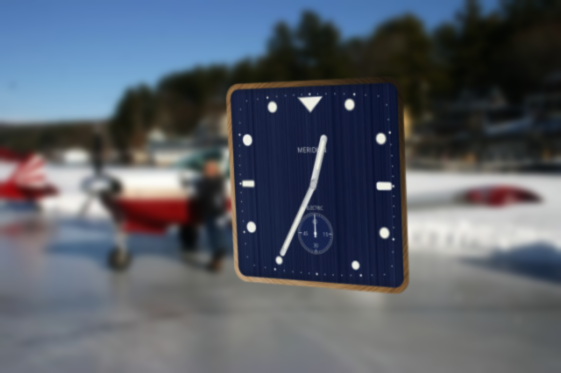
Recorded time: 12:35
